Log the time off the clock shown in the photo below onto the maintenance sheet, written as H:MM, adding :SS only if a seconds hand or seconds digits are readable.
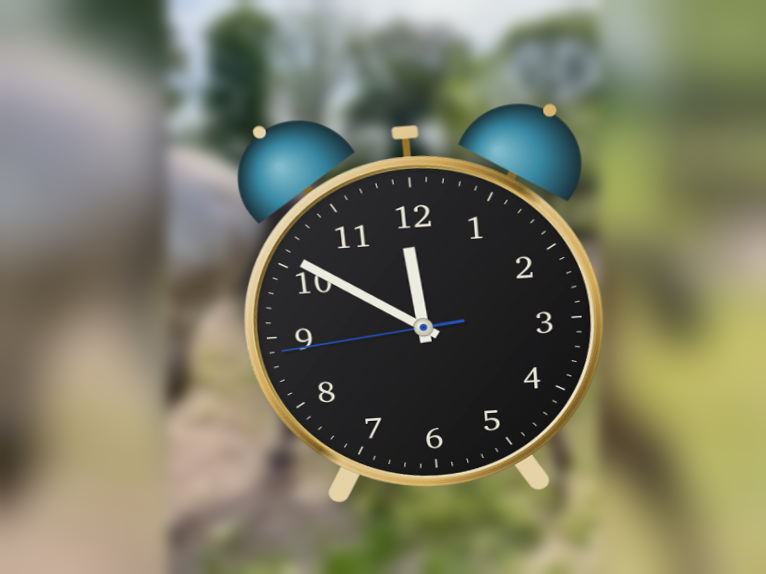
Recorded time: 11:50:44
